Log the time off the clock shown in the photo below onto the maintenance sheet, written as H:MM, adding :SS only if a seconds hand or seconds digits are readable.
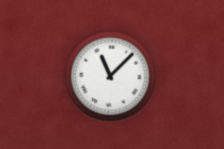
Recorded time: 11:07
